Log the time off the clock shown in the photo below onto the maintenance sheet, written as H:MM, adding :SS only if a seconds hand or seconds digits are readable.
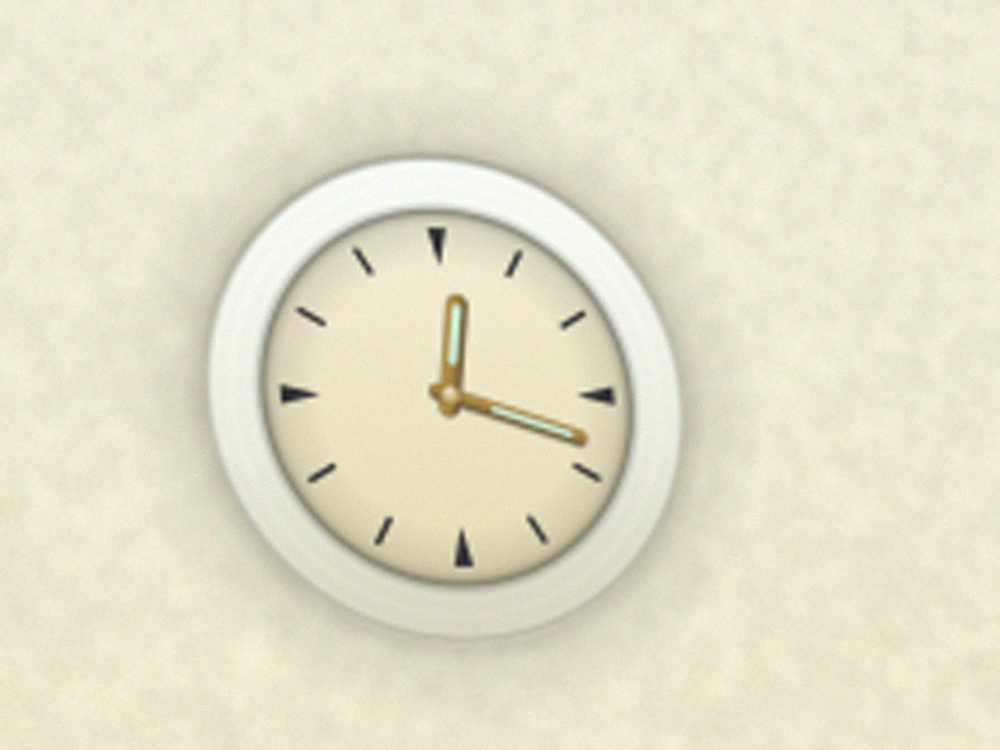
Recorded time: 12:18
